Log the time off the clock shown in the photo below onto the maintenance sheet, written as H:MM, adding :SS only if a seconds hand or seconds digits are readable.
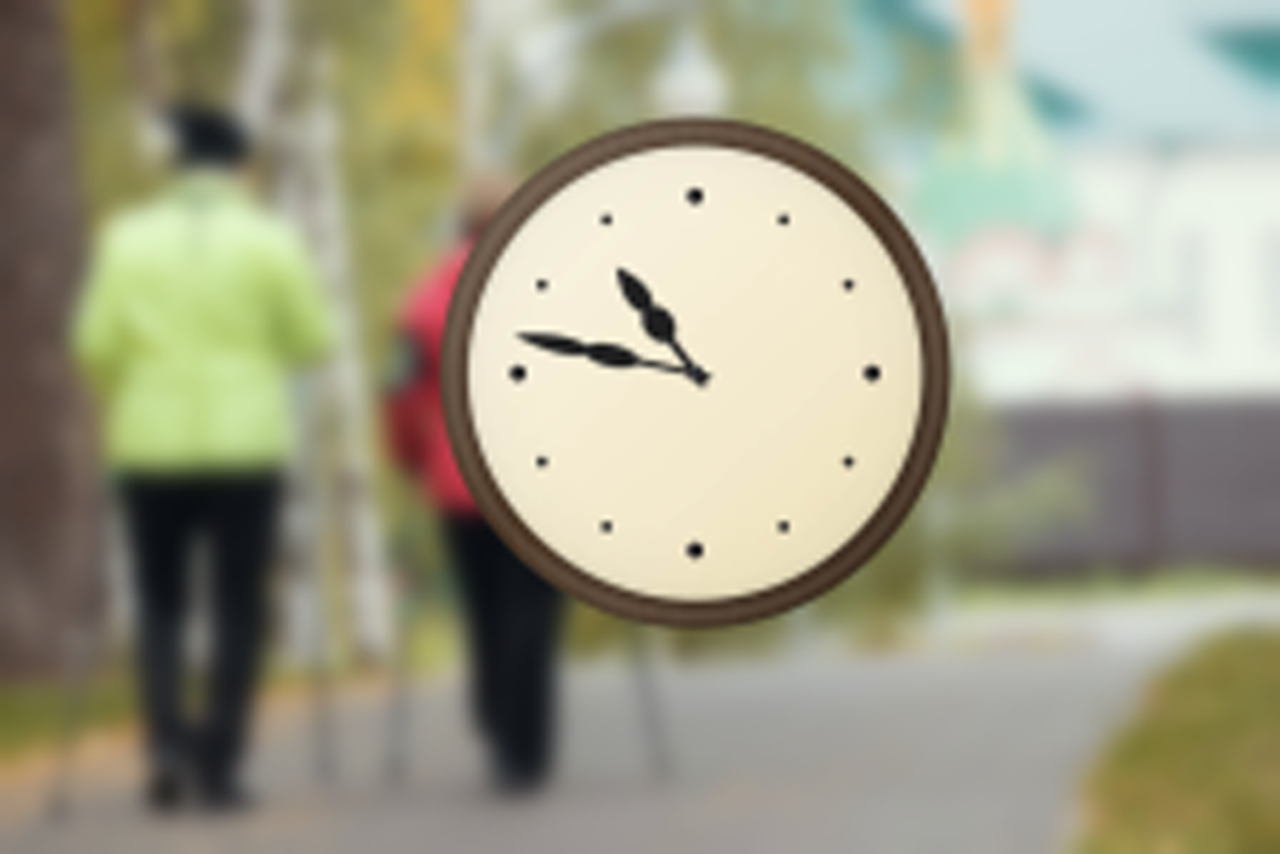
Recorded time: 10:47
